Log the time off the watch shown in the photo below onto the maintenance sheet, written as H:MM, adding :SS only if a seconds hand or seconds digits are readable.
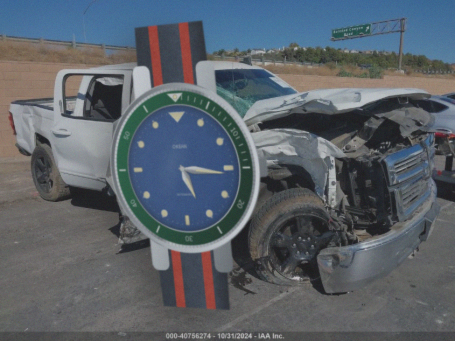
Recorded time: 5:16
